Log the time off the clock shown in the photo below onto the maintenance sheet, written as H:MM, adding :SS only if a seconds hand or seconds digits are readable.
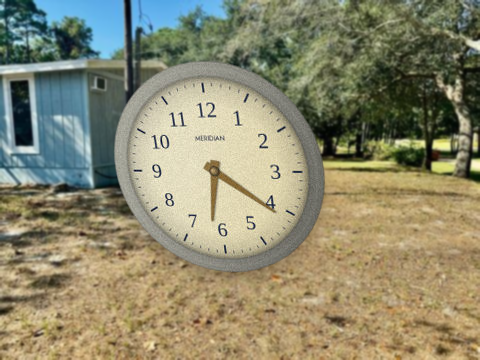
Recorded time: 6:21
